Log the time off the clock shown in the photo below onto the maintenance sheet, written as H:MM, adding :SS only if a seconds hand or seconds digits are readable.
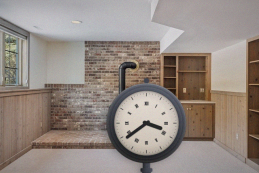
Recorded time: 3:39
